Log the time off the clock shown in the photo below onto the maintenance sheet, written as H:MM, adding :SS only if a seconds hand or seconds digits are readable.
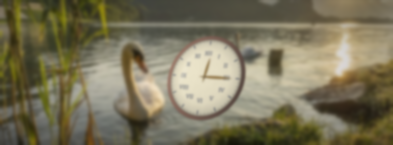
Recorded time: 12:15
